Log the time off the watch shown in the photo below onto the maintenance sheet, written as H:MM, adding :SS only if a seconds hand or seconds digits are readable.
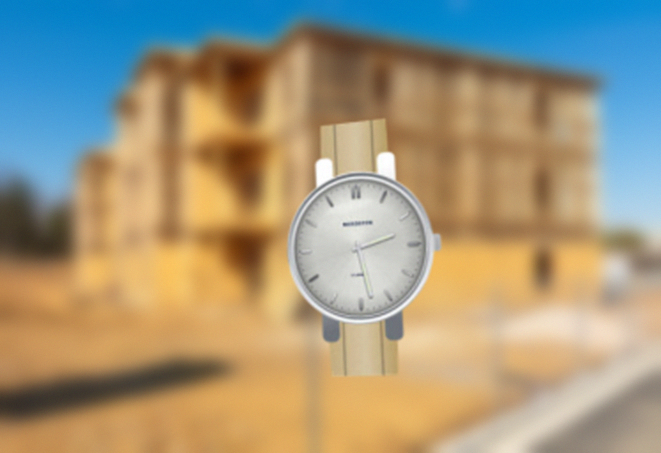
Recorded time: 2:28
